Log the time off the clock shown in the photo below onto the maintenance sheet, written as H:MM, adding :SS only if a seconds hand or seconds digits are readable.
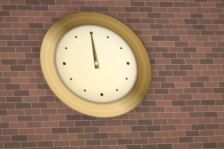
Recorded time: 12:00
